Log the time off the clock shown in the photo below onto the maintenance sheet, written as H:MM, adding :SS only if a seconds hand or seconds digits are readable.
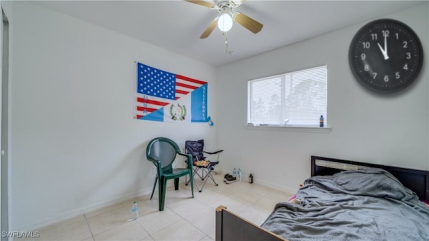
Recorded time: 11:00
